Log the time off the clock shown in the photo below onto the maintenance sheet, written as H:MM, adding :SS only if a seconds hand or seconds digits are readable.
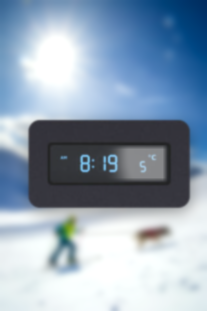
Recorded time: 8:19
